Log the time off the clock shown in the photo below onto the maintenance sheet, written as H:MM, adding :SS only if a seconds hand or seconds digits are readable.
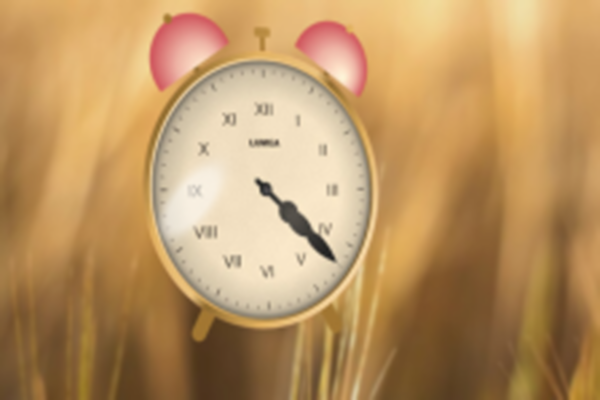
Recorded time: 4:22
